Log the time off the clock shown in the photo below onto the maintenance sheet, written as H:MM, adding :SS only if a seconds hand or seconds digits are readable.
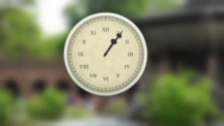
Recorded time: 1:06
